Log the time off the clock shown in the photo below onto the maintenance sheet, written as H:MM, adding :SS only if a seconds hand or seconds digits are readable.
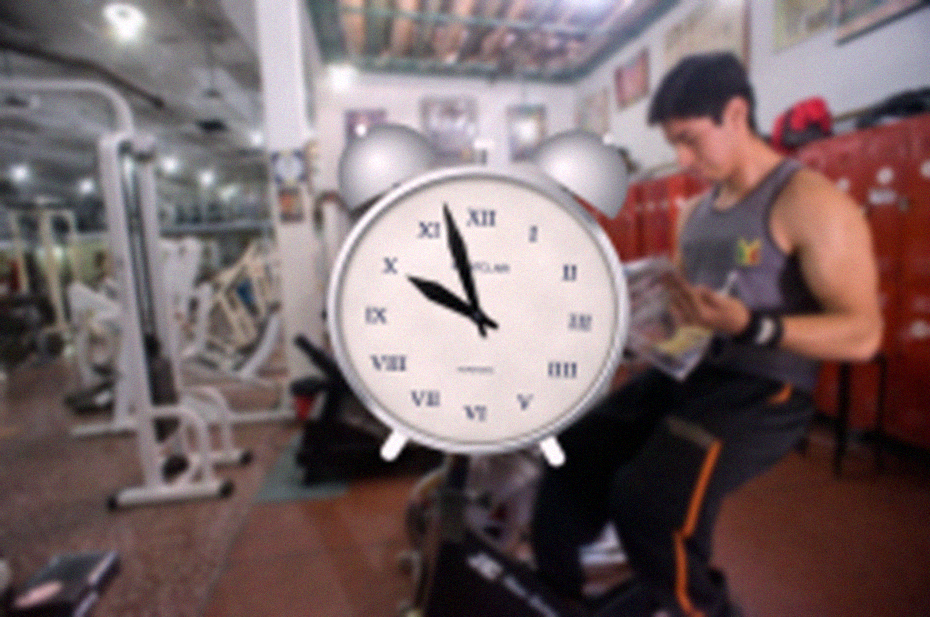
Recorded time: 9:57
